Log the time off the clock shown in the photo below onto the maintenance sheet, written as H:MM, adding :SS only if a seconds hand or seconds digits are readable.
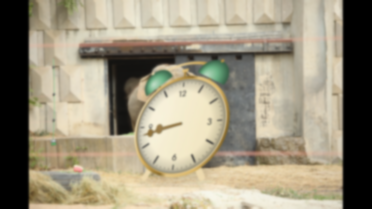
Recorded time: 8:43
